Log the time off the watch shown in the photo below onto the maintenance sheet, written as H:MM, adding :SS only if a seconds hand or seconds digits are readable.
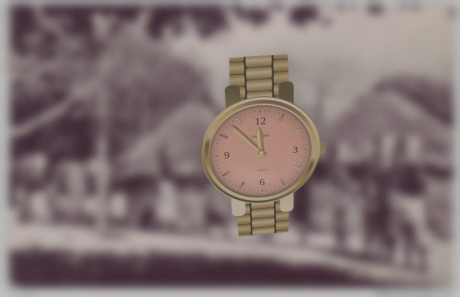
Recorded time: 11:53
